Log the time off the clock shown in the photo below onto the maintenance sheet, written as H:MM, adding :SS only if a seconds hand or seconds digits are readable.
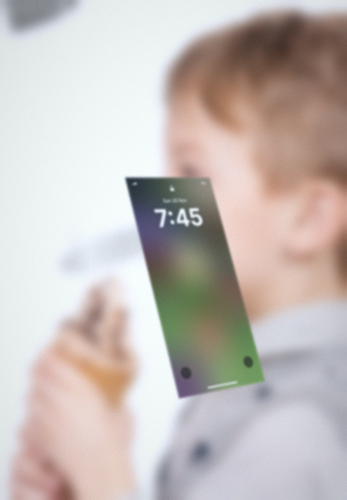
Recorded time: 7:45
